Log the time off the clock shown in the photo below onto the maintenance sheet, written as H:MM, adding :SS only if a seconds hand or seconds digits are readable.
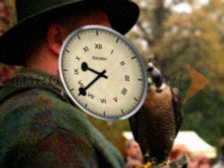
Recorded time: 9:38
